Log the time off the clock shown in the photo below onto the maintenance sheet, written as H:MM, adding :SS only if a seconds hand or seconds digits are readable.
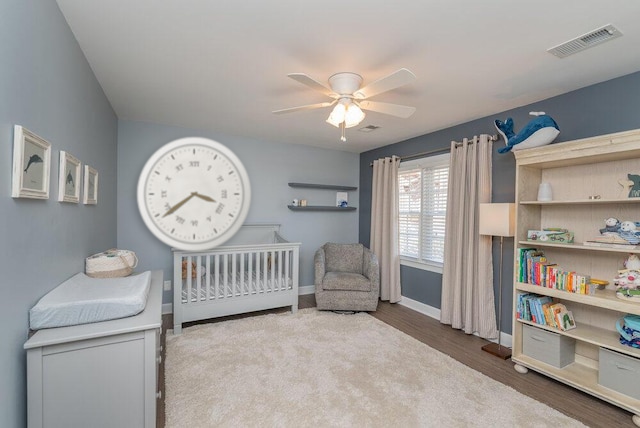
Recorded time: 3:39
